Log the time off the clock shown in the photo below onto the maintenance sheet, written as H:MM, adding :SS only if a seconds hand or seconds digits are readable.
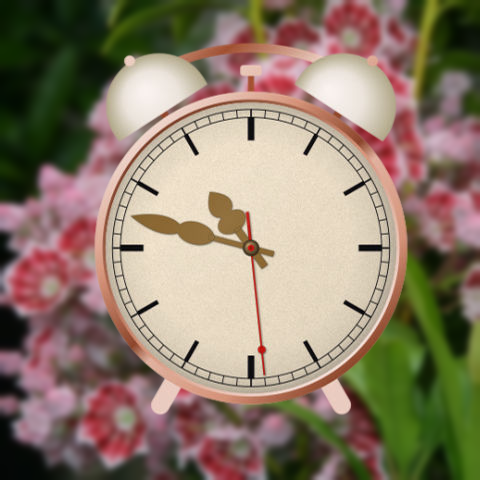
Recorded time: 10:47:29
